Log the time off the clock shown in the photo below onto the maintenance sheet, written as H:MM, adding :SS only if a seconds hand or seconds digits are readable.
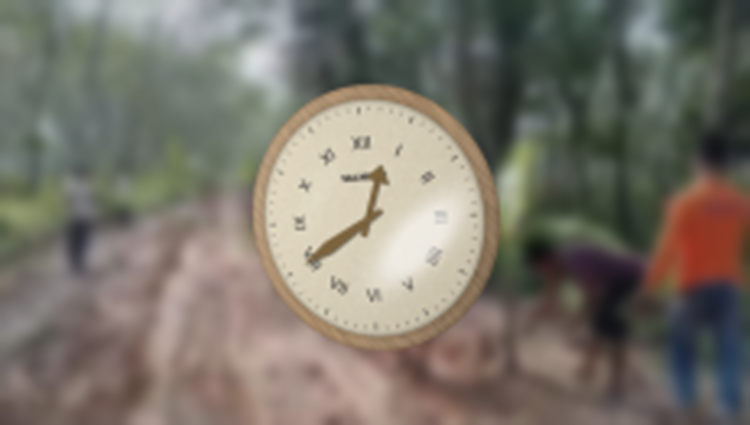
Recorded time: 12:40
